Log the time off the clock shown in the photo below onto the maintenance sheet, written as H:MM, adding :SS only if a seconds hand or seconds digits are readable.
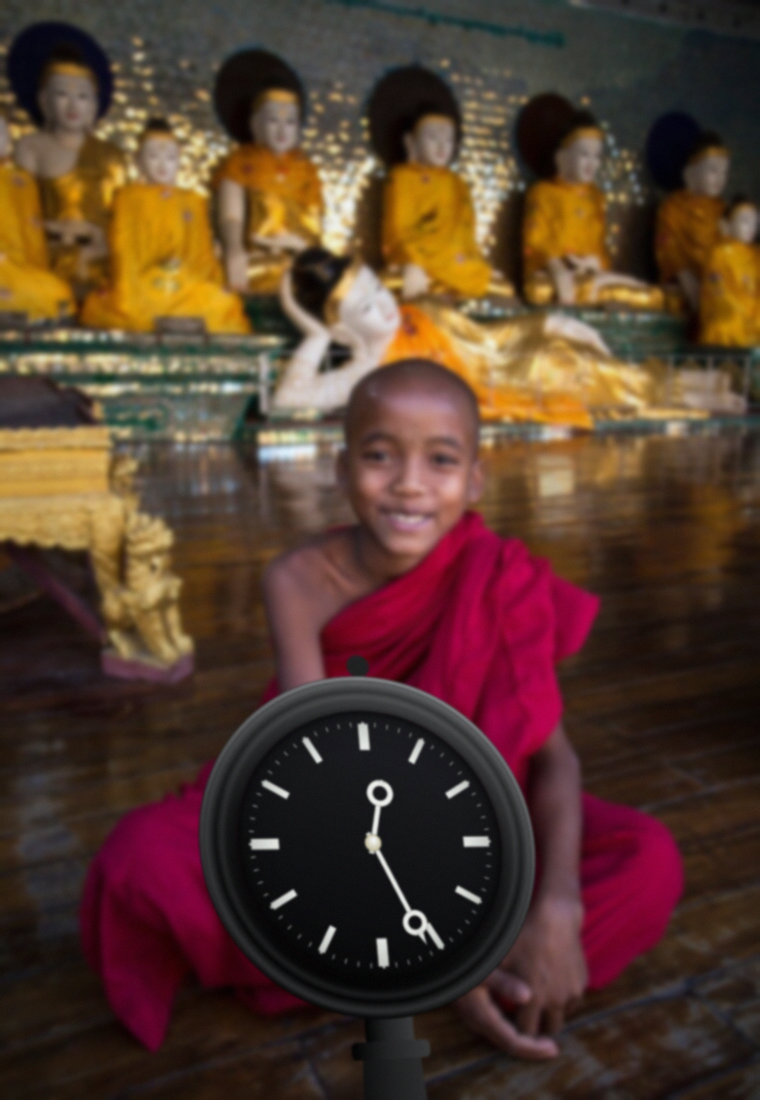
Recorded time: 12:26
